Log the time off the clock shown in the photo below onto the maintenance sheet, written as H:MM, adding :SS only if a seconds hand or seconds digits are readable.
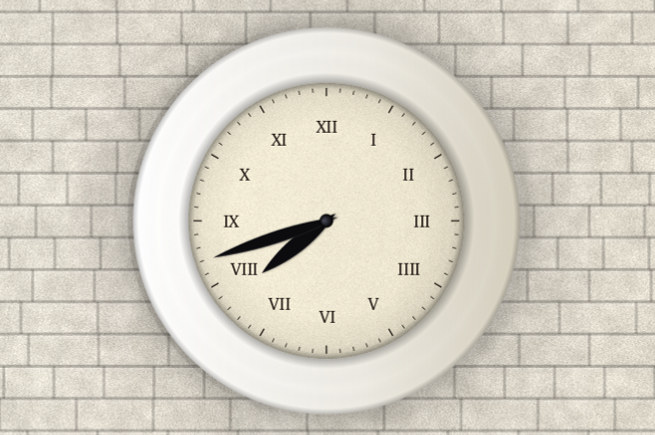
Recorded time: 7:42
